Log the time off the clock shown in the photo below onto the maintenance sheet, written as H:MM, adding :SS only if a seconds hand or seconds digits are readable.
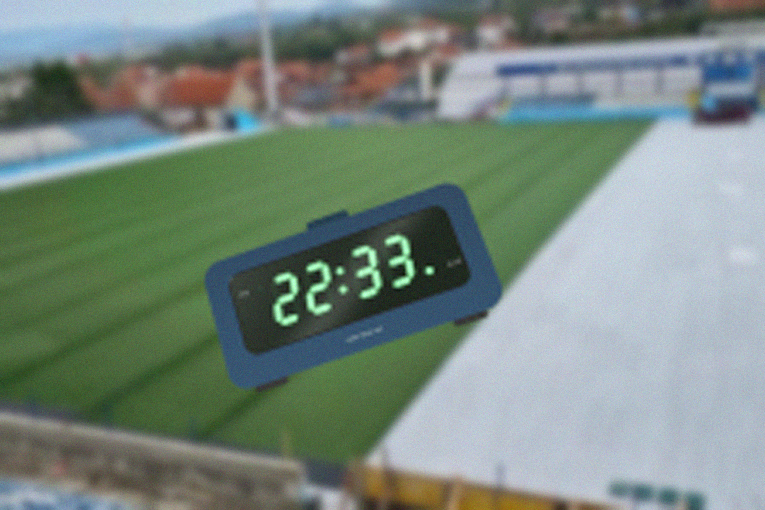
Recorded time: 22:33
